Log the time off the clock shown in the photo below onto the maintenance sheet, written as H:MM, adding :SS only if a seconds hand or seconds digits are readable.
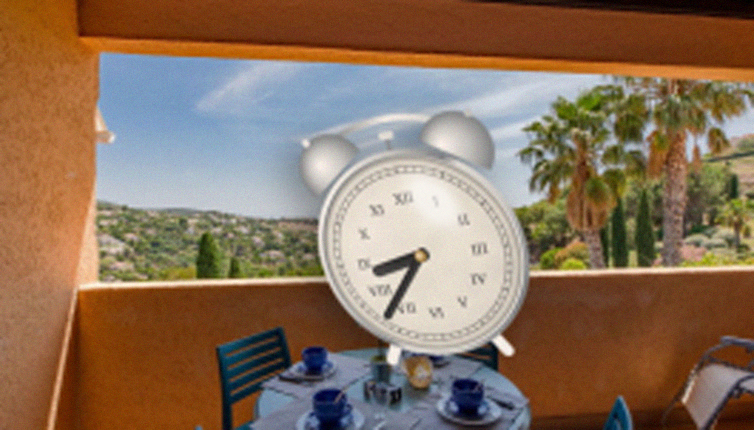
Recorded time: 8:37
